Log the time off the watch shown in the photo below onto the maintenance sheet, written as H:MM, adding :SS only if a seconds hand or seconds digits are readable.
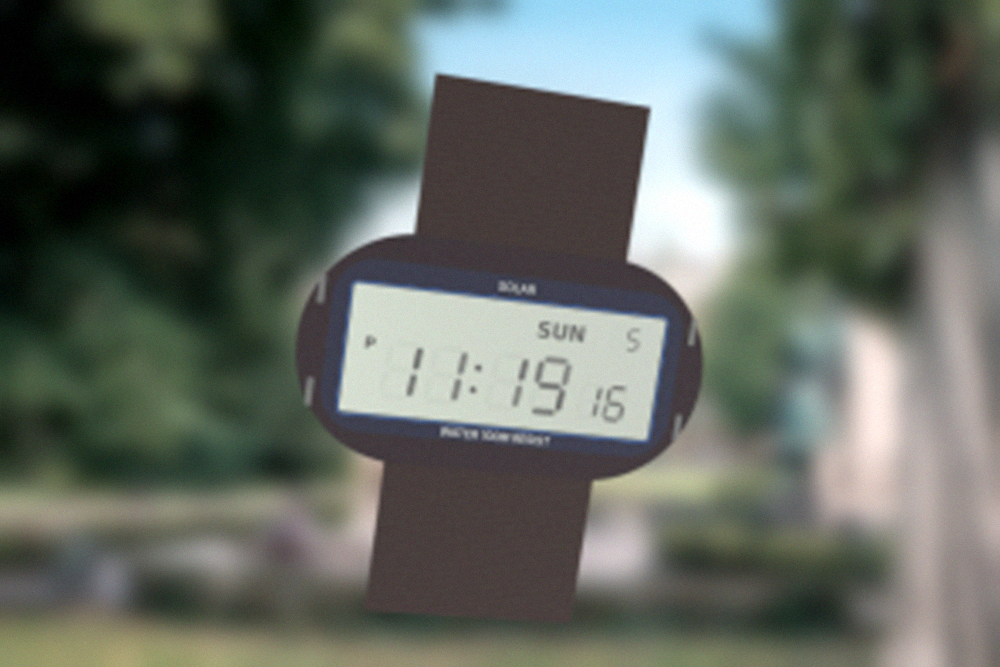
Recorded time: 11:19:16
